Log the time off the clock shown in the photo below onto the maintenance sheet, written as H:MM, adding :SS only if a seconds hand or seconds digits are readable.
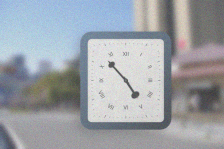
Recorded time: 4:53
